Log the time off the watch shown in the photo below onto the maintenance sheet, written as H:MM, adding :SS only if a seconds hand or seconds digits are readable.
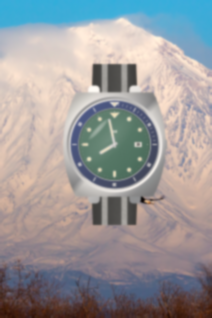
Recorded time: 7:58
